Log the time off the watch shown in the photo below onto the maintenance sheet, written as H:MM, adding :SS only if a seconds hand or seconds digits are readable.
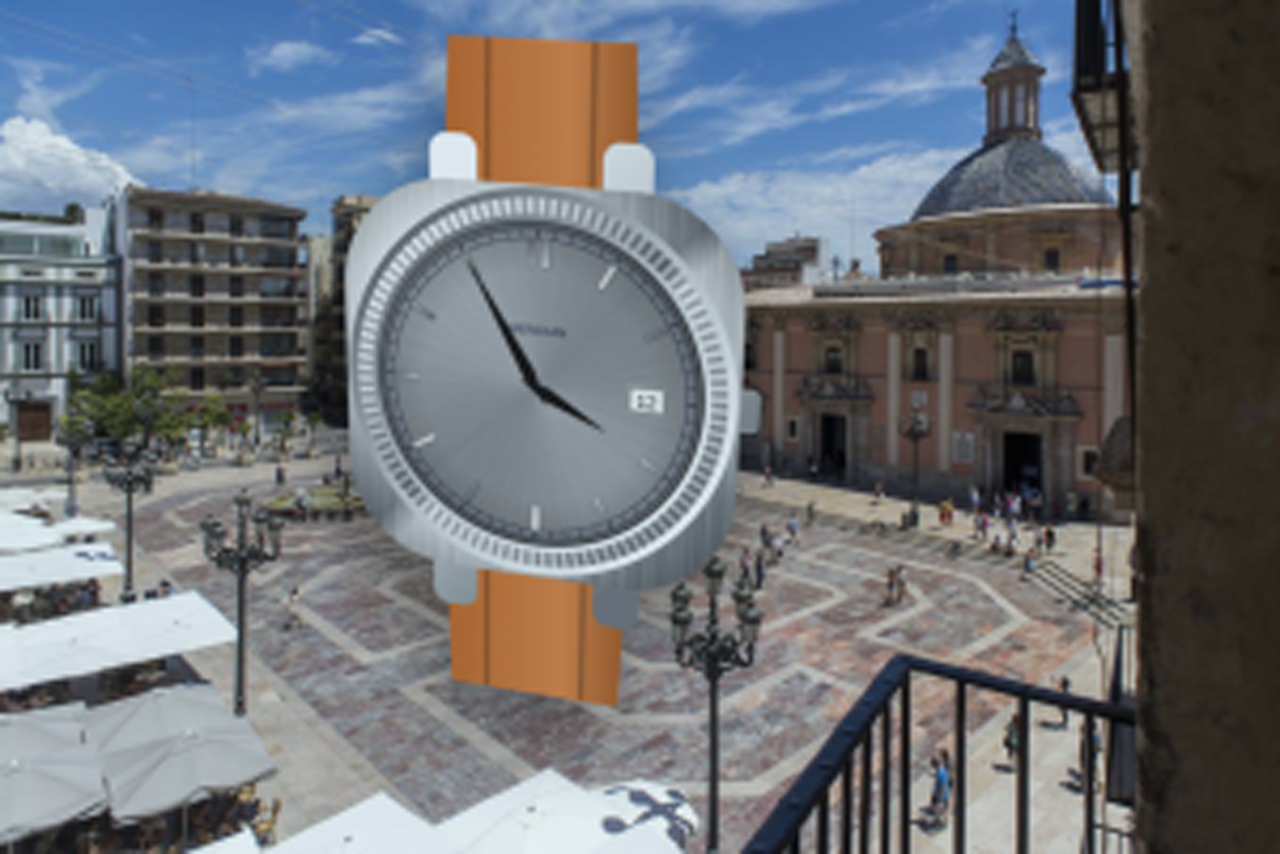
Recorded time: 3:55
